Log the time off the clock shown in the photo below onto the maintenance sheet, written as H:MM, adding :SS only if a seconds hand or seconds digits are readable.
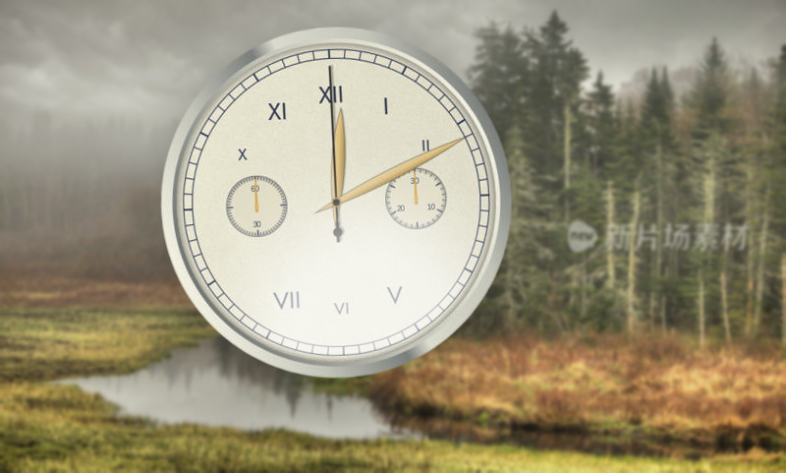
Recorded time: 12:11
